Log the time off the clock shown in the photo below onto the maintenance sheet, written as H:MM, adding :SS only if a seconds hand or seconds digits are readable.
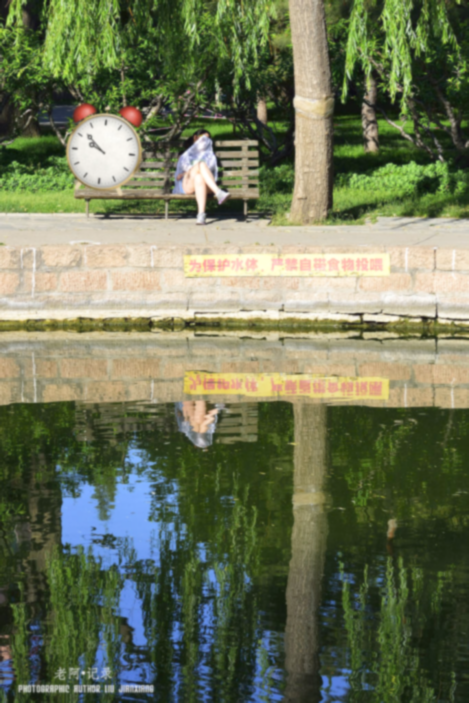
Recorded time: 9:52
